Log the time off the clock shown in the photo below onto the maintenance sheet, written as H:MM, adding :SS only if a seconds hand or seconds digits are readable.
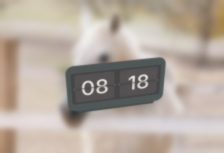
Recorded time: 8:18
